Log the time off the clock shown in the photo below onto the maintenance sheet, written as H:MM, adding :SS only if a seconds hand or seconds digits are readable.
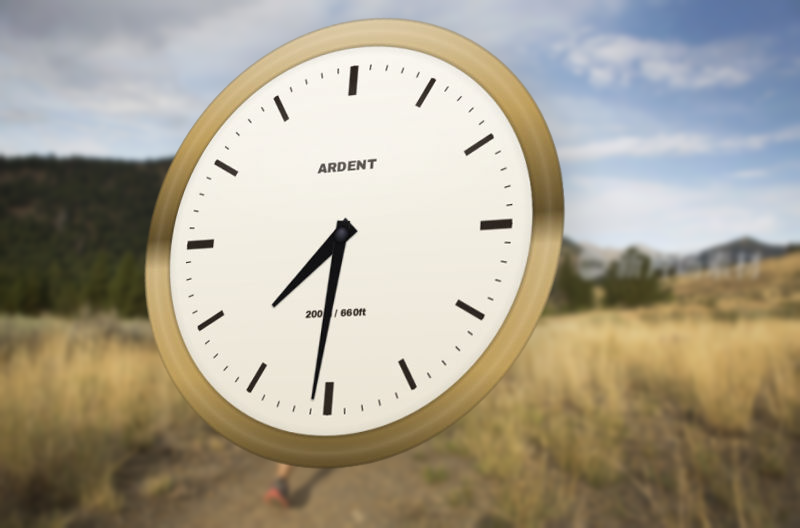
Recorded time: 7:31
